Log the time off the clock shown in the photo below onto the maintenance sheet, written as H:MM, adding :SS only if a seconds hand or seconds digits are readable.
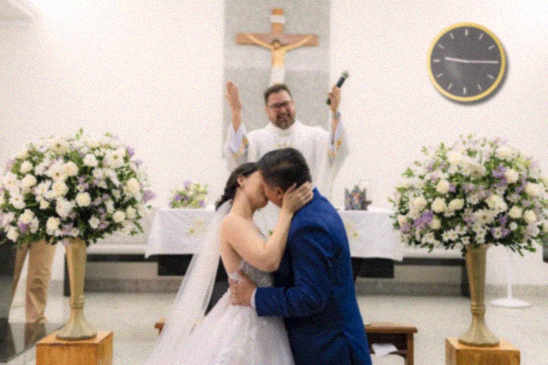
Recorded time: 9:15
